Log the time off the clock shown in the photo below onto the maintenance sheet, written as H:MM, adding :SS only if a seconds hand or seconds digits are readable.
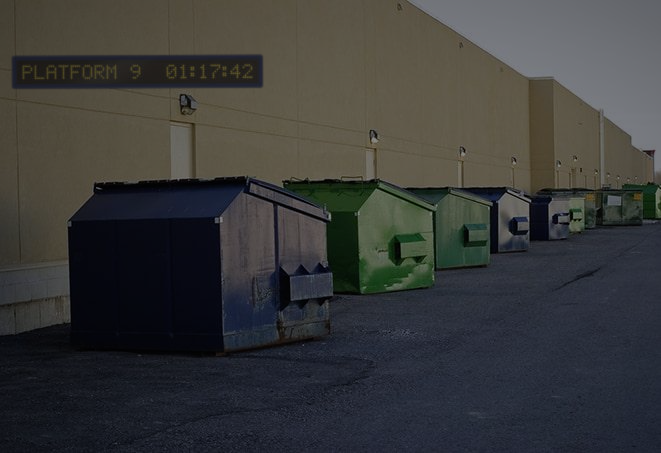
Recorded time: 1:17:42
